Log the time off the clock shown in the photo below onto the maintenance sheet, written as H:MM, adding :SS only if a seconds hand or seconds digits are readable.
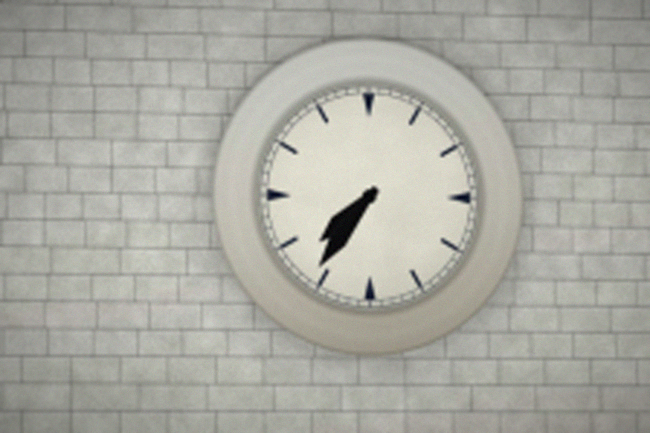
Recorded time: 7:36
